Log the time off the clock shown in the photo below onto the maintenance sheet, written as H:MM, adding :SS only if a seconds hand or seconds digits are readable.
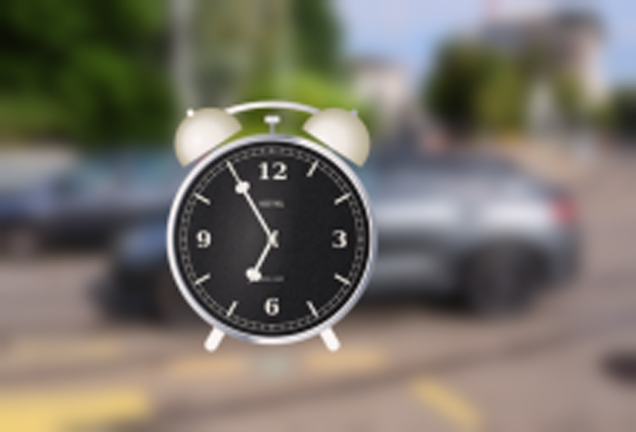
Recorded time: 6:55
